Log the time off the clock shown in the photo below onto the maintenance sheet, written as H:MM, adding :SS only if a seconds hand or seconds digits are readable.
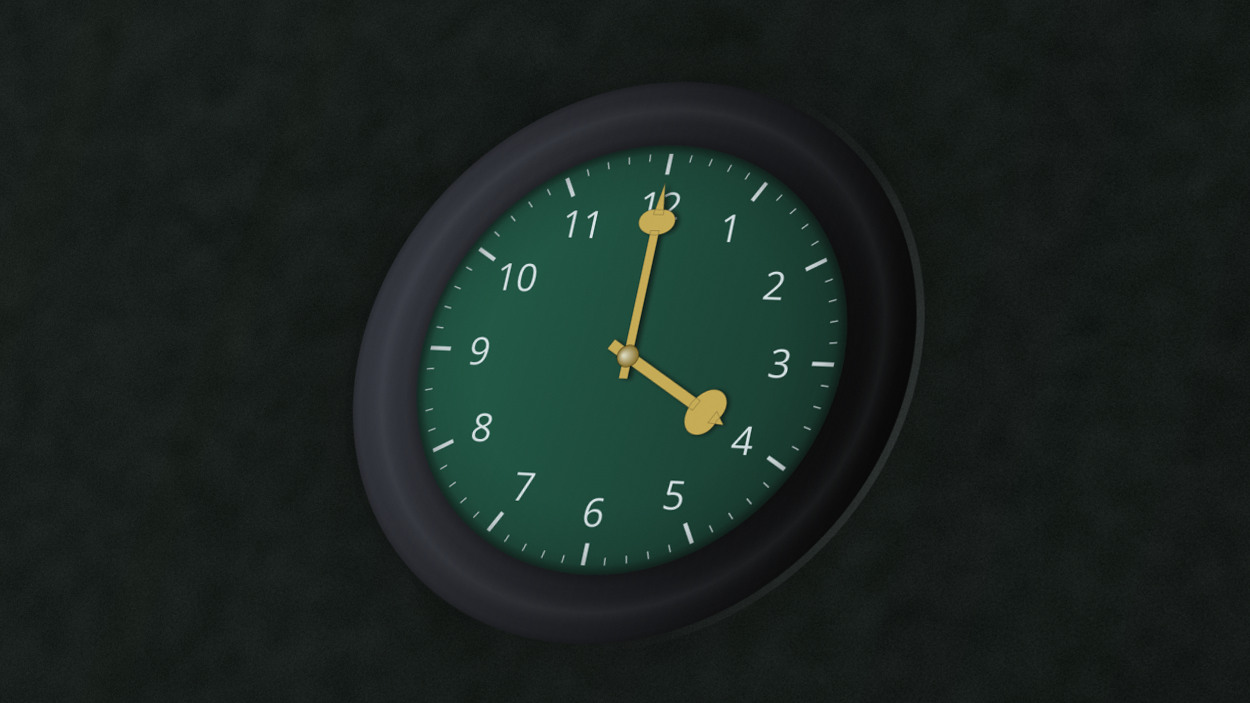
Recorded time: 4:00
